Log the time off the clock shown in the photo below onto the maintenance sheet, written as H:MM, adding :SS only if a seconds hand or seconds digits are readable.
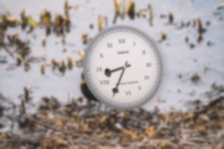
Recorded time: 8:35
